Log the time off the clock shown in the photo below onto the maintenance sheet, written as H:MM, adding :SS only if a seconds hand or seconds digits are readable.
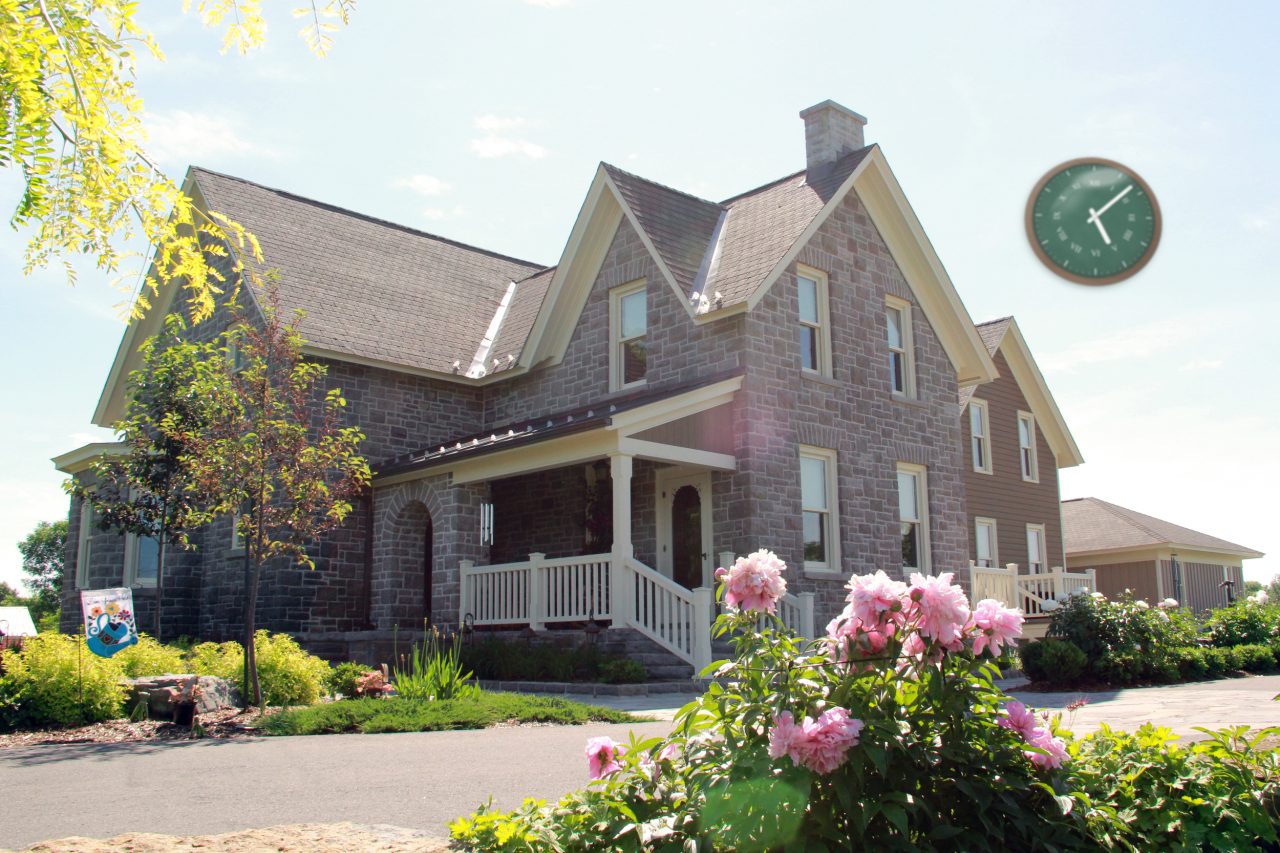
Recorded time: 5:08
